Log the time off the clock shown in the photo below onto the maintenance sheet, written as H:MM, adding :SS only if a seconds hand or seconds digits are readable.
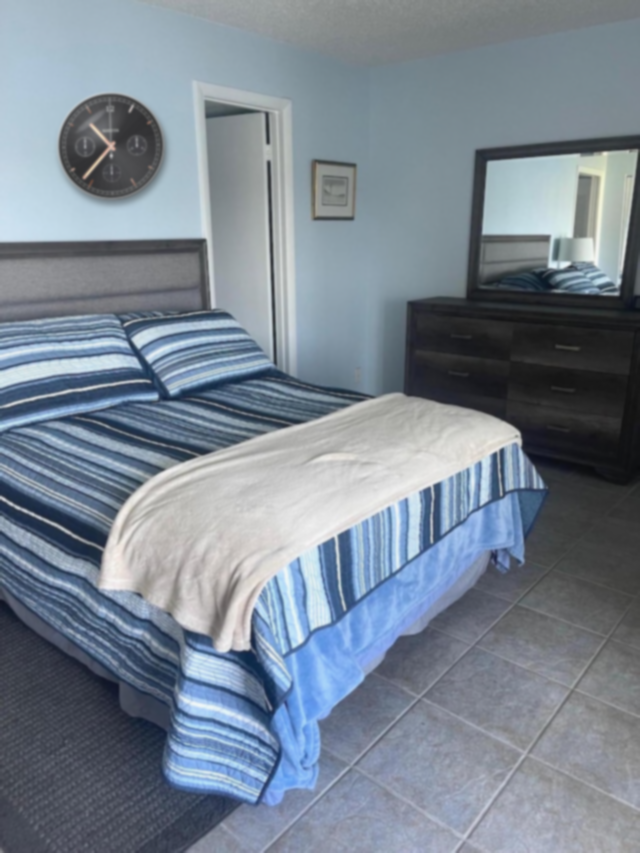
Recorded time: 10:37
